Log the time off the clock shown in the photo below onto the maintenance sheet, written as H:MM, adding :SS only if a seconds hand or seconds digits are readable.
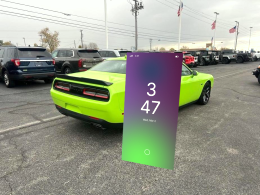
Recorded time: 3:47
